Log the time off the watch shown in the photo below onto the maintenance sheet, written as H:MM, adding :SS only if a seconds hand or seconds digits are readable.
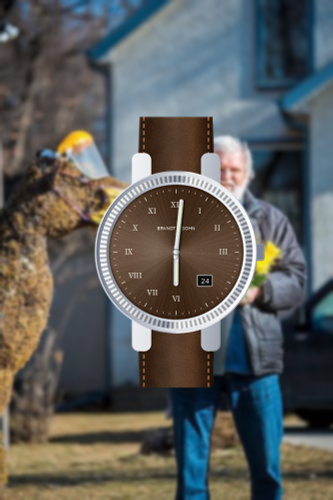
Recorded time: 6:01
